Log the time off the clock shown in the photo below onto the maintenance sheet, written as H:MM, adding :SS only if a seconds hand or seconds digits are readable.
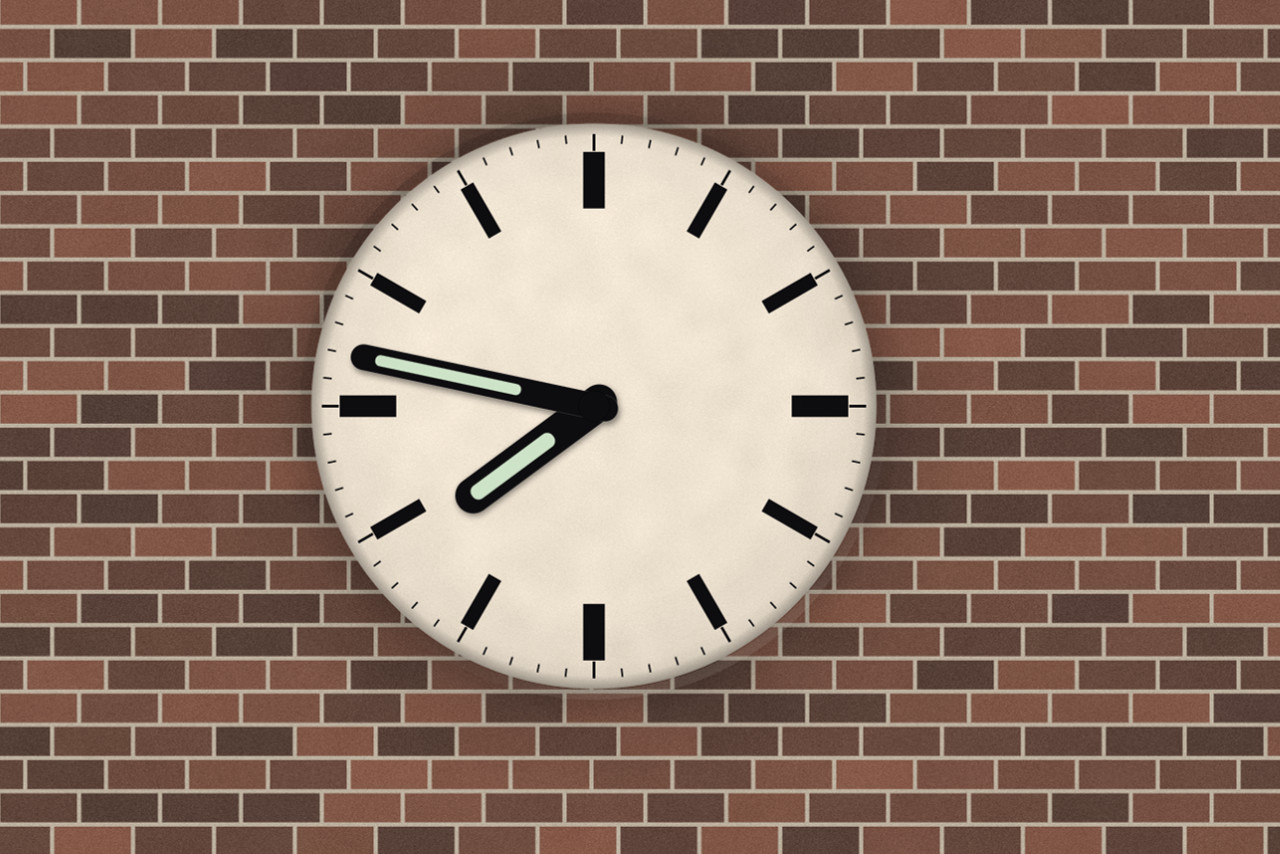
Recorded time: 7:47
